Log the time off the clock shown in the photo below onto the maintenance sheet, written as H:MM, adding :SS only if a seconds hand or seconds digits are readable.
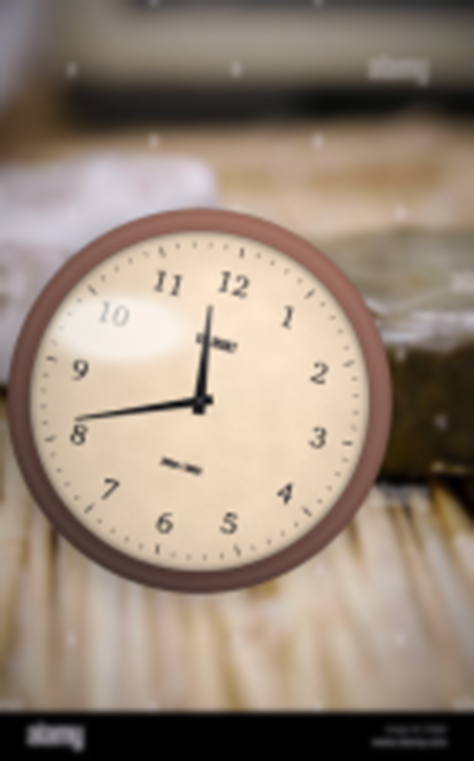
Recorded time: 11:41
